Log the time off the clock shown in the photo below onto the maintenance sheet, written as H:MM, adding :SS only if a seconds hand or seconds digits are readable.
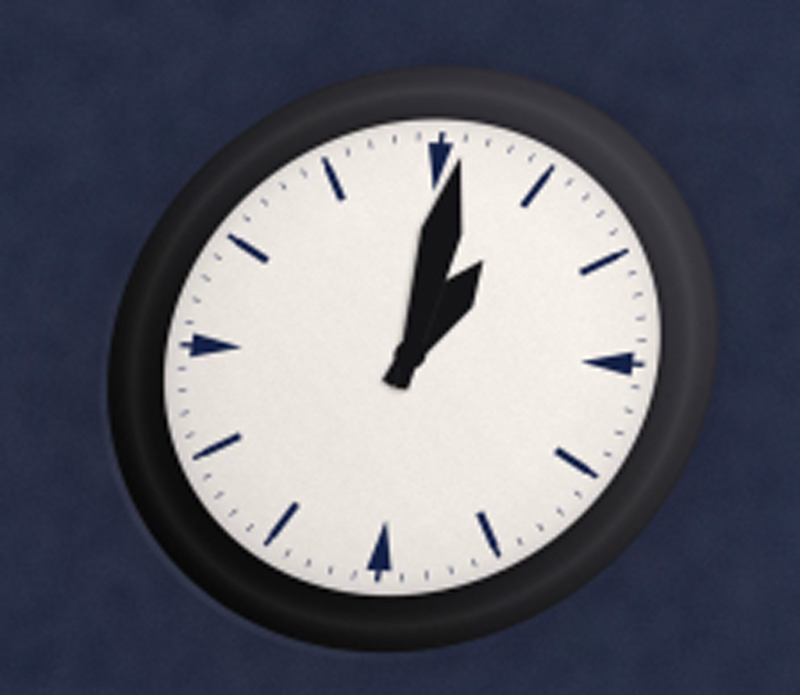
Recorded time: 1:01
